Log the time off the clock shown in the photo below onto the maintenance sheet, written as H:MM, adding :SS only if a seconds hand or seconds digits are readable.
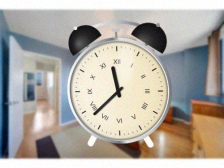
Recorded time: 11:38
